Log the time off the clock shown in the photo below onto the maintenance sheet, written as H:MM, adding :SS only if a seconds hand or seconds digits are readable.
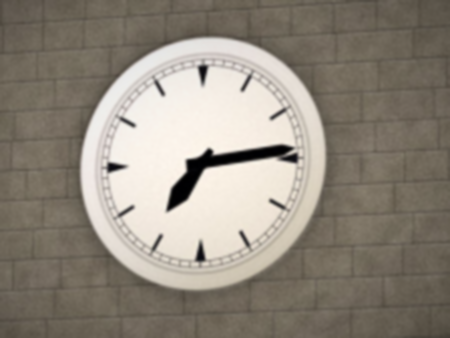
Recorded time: 7:14
